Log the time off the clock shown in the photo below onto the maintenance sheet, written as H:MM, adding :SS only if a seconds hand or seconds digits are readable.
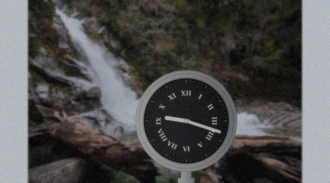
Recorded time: 9:18
